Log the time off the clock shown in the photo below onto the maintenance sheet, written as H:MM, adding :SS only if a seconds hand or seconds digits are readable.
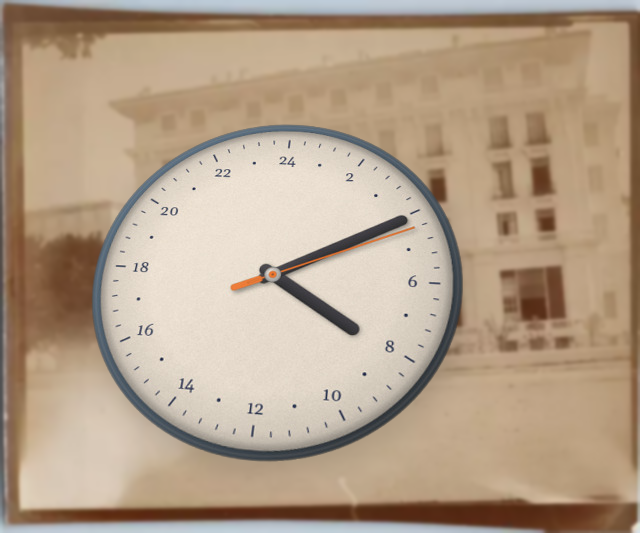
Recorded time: 8:10:11
